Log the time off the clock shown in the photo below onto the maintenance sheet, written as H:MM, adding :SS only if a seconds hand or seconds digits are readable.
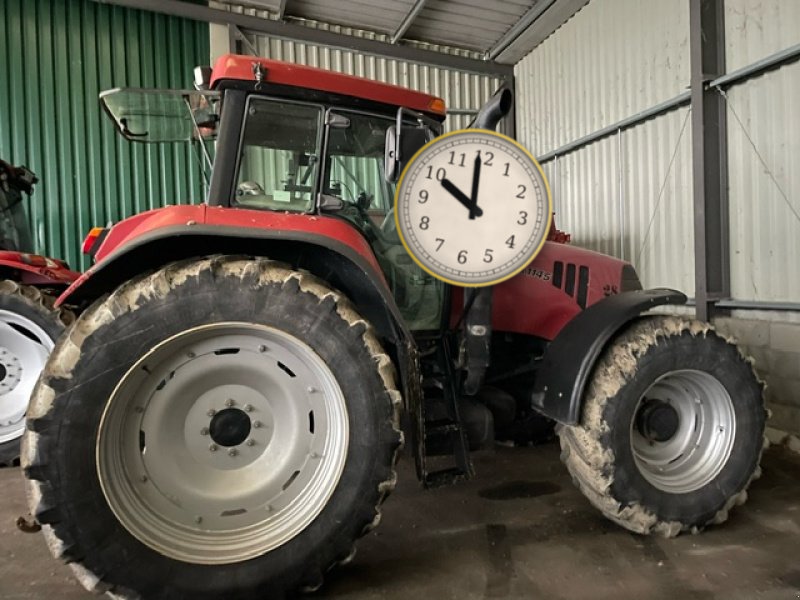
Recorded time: 9:59
